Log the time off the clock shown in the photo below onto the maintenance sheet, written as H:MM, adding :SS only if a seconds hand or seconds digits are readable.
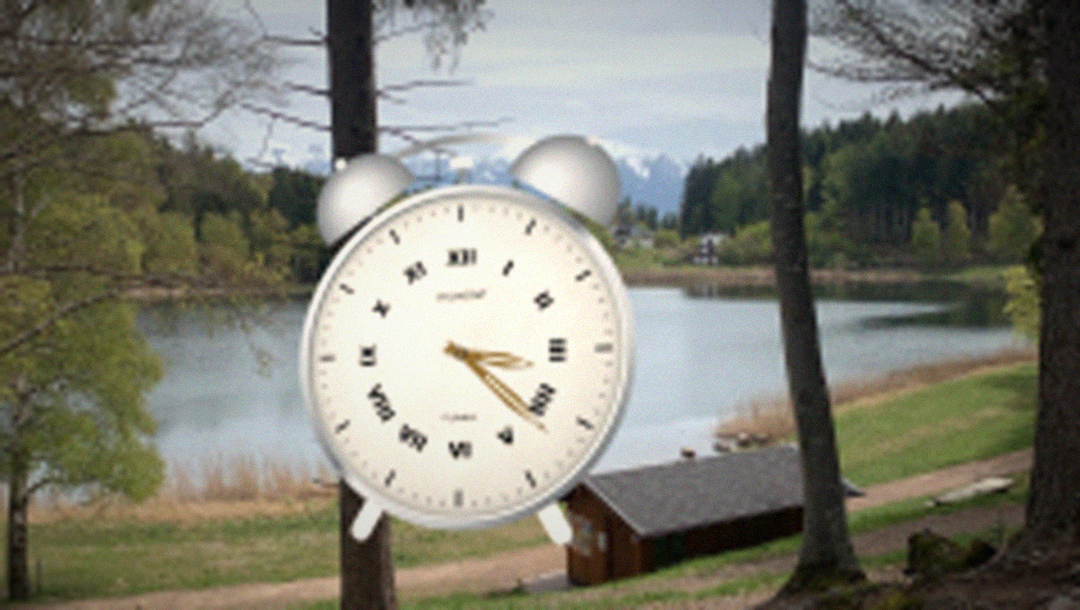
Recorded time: 3:22
